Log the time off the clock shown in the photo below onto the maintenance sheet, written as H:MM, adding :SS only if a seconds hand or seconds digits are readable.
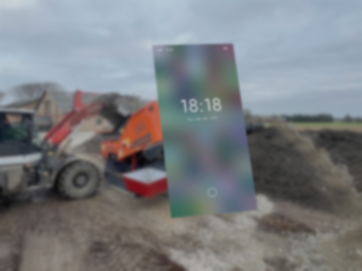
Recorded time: 18:18
